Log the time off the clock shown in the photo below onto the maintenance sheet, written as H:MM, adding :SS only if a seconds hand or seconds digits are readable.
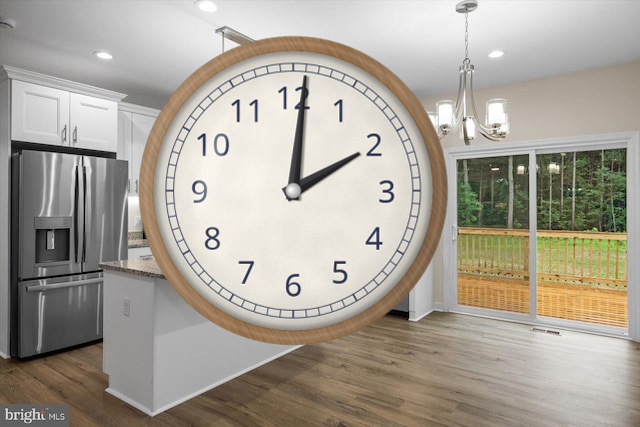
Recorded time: 2:01
